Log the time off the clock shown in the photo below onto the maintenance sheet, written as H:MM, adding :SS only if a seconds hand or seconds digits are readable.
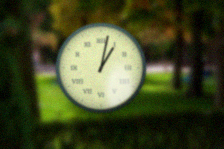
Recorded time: 1:02
